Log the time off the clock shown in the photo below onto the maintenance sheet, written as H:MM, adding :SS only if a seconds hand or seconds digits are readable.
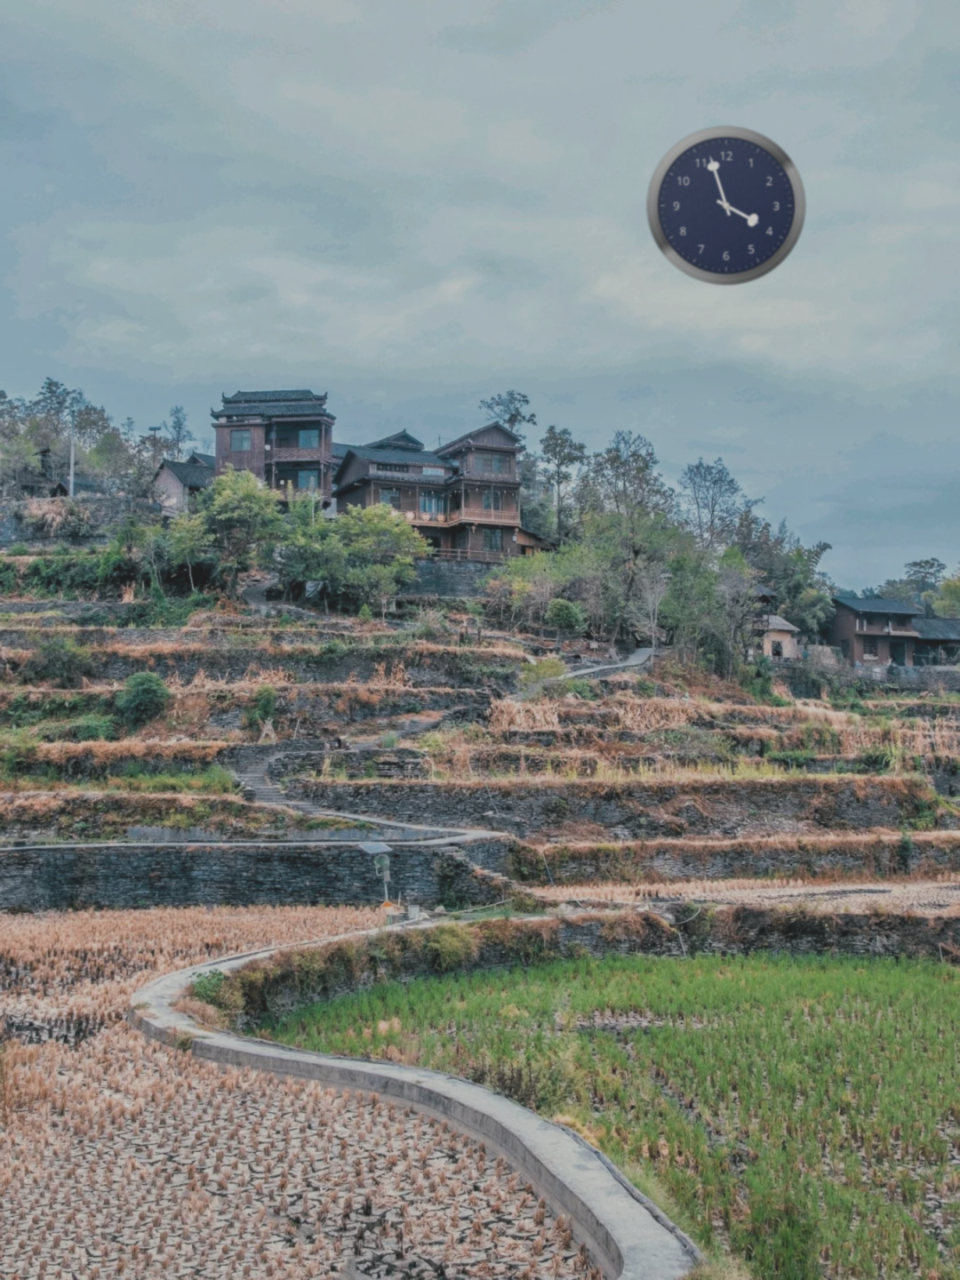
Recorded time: 3:57
